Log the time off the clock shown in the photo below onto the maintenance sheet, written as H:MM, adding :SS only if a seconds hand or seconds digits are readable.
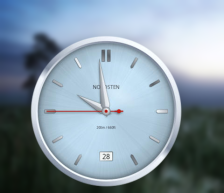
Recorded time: 9:58:45
